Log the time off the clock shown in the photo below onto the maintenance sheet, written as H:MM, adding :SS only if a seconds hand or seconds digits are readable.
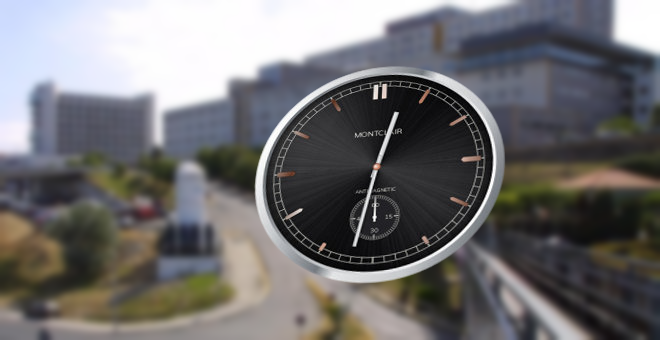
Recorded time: 12:32
